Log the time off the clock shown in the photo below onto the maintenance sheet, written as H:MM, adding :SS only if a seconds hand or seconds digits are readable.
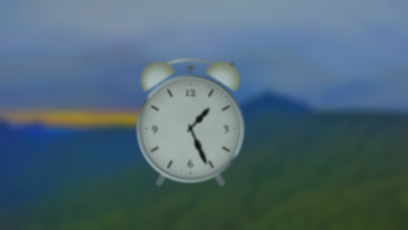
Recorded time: 1:26
